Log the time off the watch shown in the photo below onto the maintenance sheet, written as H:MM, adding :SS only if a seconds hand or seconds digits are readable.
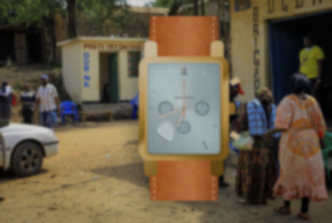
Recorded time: 6:42
